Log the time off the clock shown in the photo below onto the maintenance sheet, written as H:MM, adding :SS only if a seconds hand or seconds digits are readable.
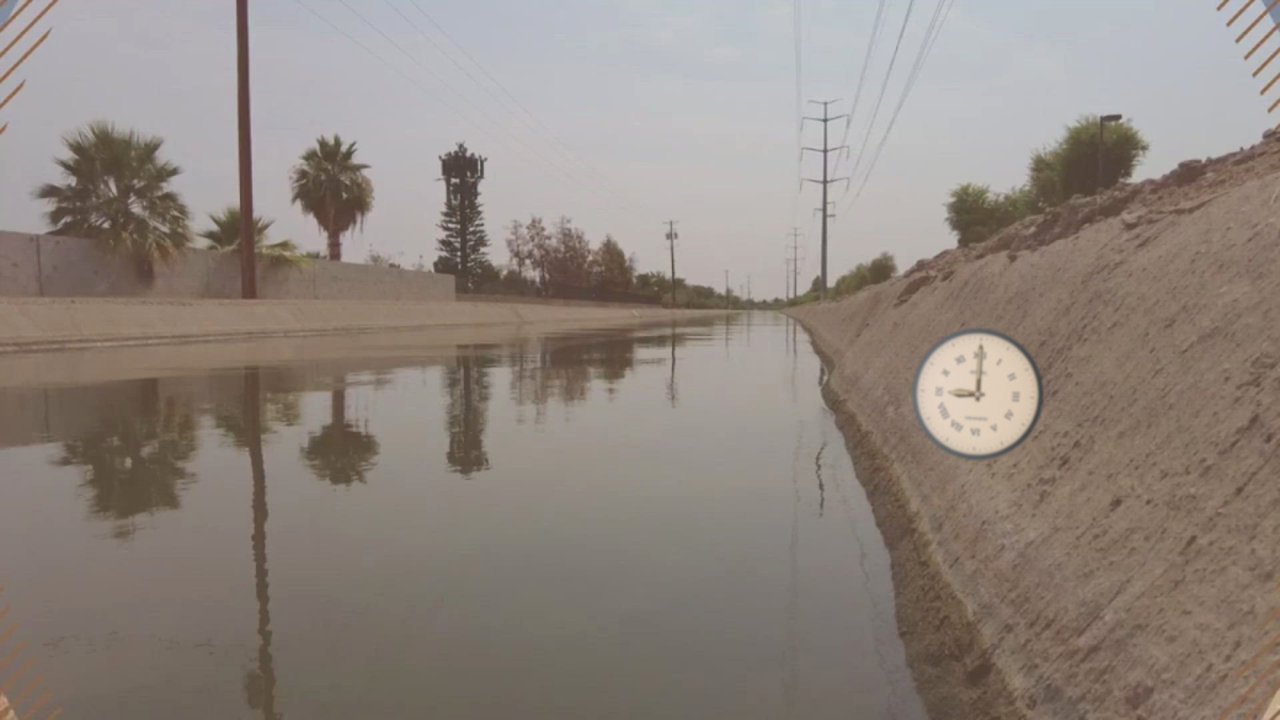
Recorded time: 9:00
